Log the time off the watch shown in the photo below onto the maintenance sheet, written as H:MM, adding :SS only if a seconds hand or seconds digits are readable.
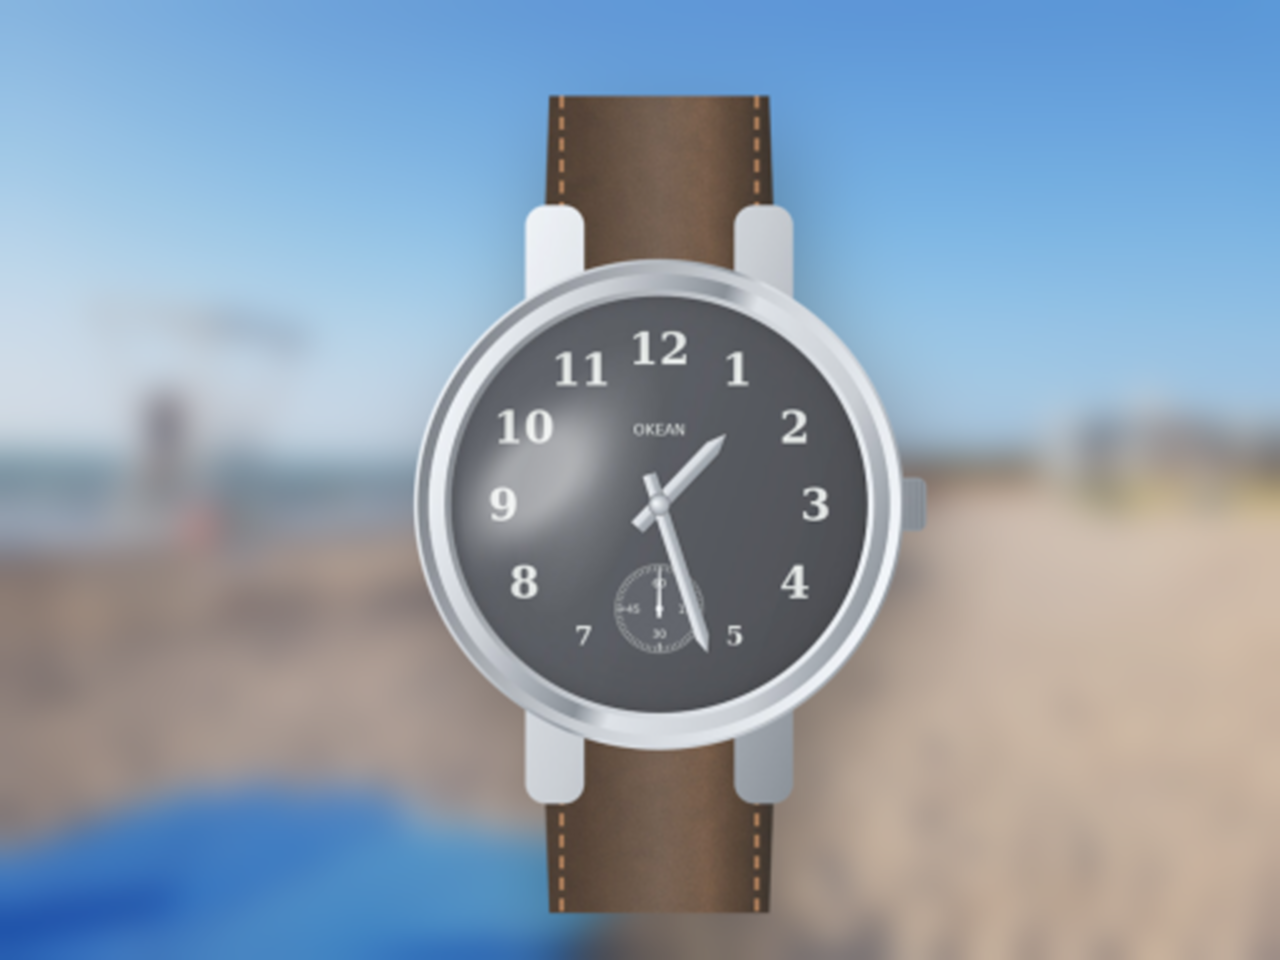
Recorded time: 1:27
